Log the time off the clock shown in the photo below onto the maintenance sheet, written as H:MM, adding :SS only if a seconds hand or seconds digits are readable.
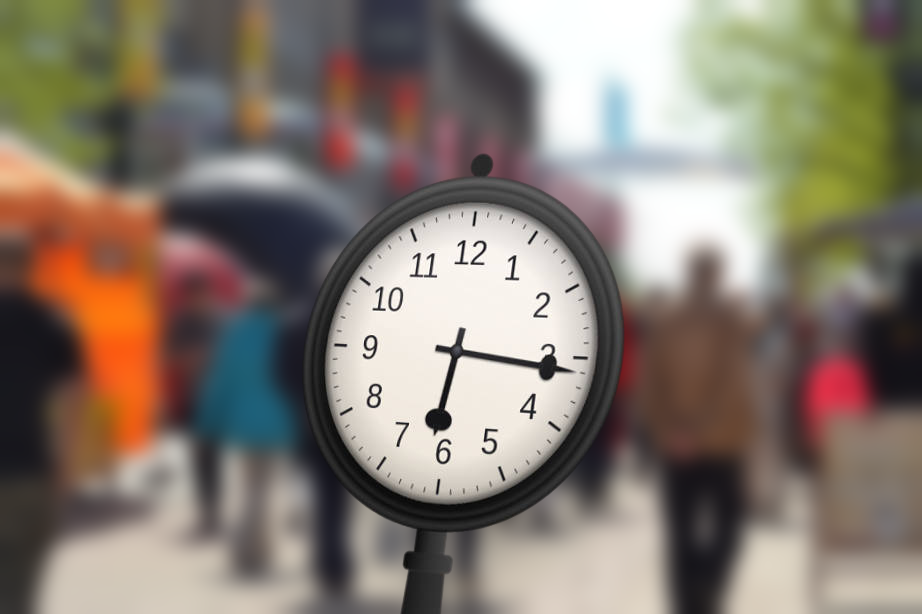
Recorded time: 6:16
